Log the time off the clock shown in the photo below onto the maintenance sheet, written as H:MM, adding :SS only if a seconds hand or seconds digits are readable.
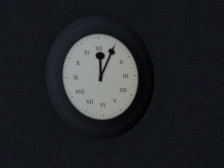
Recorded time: 12:05
